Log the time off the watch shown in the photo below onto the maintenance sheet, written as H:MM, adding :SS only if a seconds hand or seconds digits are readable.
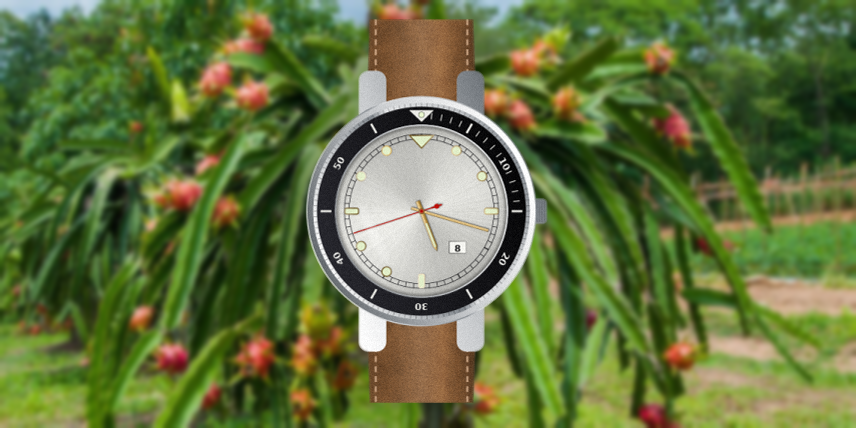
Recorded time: 5:17:42
